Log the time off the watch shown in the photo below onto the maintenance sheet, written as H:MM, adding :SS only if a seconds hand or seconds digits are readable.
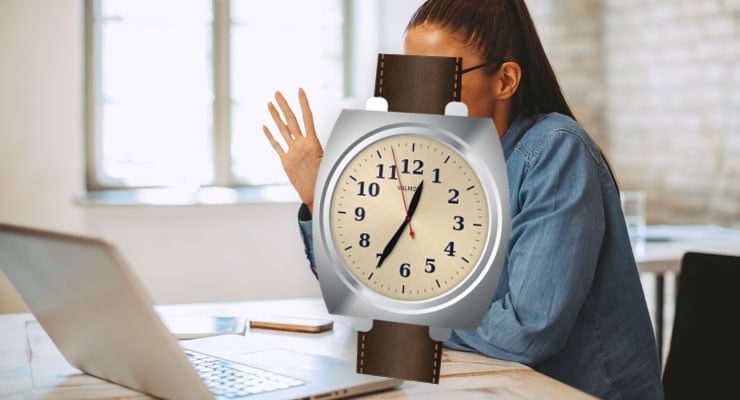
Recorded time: 12:34:57
